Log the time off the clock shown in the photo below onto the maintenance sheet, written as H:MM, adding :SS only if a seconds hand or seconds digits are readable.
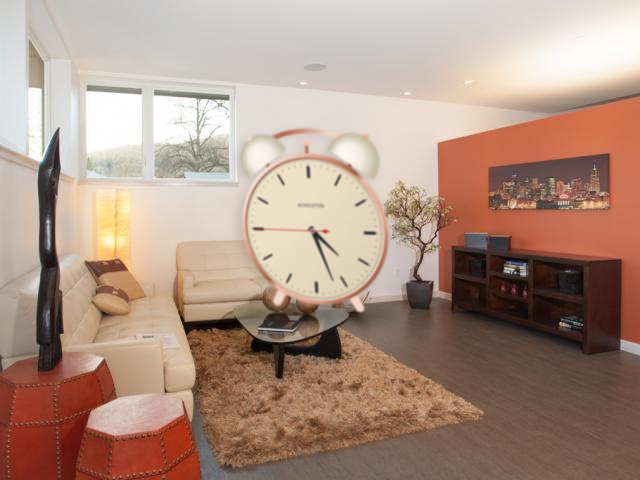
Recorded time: 4:26:45
